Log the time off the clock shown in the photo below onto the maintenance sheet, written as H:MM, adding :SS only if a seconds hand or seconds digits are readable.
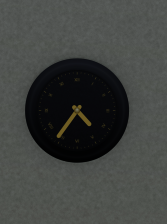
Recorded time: 4:36
